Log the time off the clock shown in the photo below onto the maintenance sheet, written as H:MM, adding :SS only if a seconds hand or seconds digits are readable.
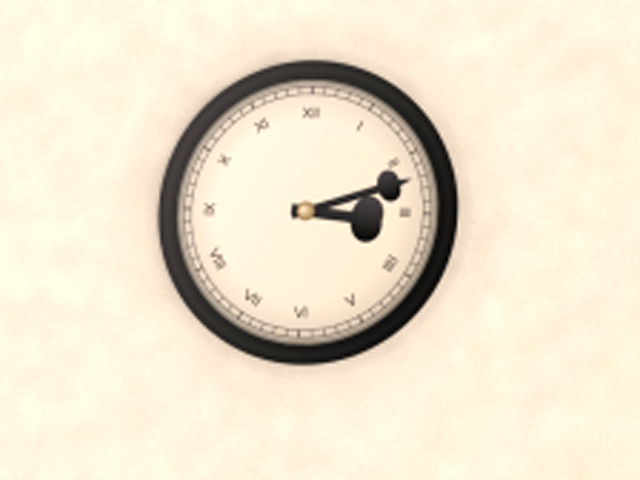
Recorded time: 3:12
